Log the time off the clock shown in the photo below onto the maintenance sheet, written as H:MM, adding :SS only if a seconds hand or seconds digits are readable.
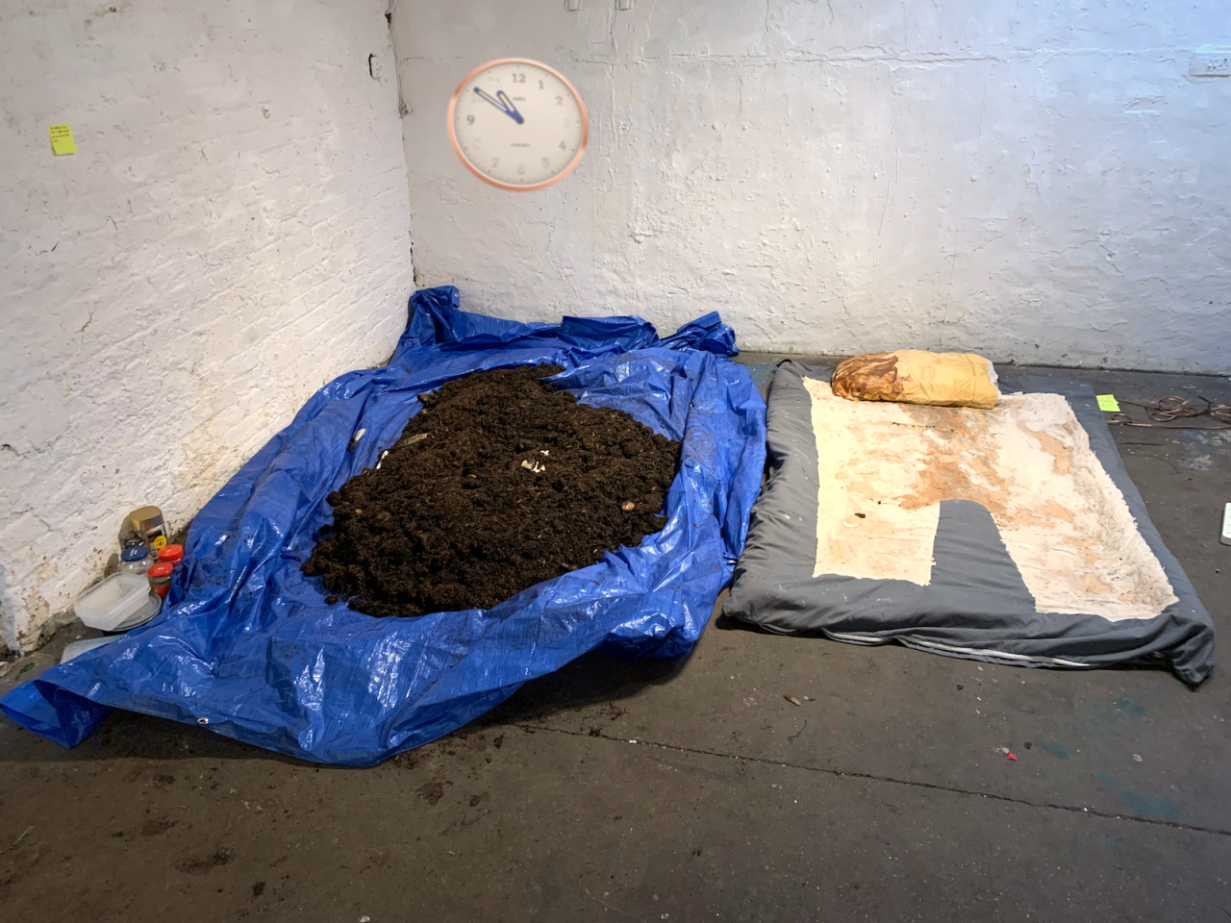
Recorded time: 10:51
